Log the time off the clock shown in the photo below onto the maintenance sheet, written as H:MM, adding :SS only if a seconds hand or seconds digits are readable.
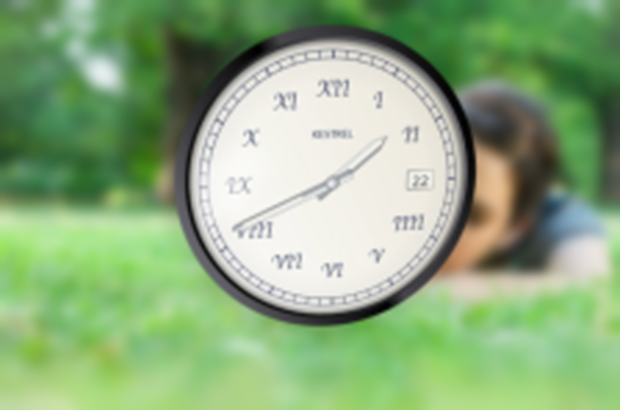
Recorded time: 1:41
